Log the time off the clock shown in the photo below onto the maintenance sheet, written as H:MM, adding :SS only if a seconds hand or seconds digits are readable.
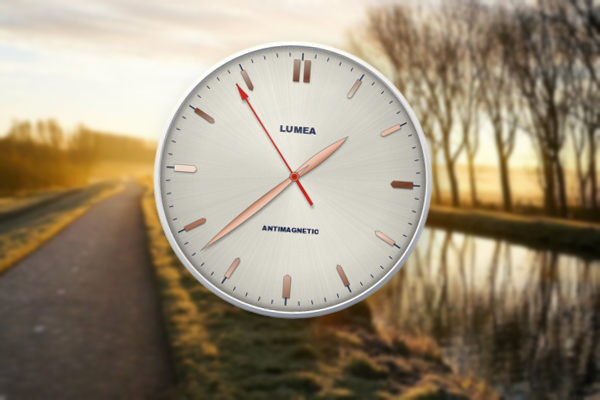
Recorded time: 1:37:54
